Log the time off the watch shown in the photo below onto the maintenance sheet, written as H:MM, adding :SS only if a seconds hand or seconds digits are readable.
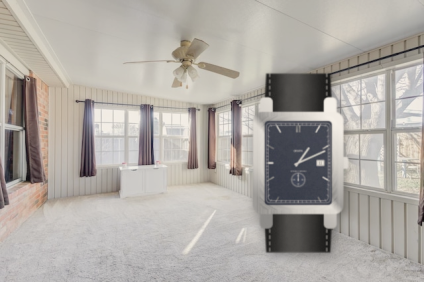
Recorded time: 1:11
